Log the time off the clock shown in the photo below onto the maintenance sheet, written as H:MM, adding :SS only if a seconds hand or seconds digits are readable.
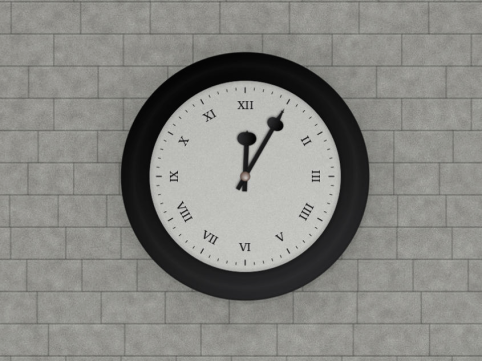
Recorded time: 12:05
